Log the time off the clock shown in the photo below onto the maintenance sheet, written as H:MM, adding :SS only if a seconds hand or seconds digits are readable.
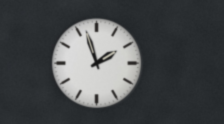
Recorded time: 1:57
